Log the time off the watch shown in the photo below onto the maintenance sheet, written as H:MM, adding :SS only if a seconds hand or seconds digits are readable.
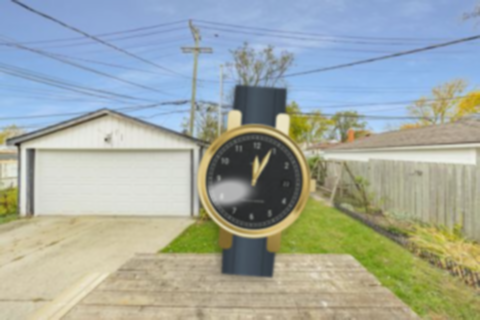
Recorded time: 12:04
